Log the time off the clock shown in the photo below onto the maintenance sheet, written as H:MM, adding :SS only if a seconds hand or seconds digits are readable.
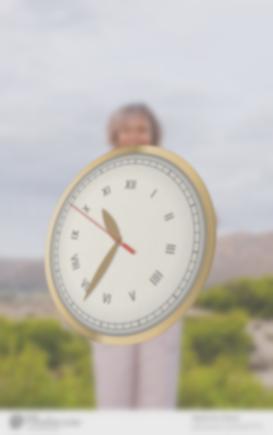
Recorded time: 10:33:49
